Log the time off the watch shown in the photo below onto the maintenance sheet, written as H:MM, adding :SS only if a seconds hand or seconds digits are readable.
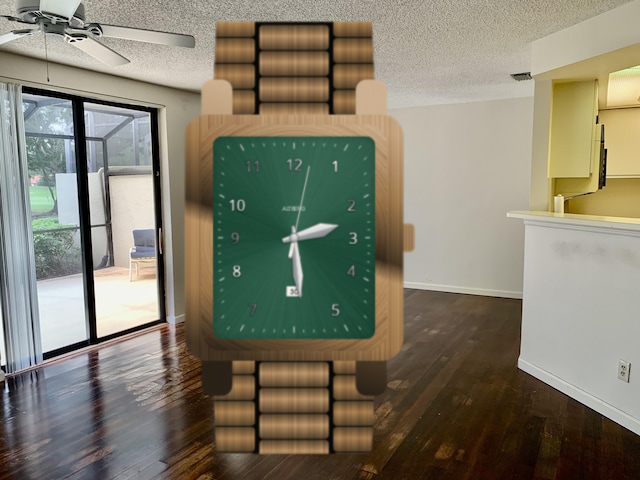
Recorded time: 2:29:02
